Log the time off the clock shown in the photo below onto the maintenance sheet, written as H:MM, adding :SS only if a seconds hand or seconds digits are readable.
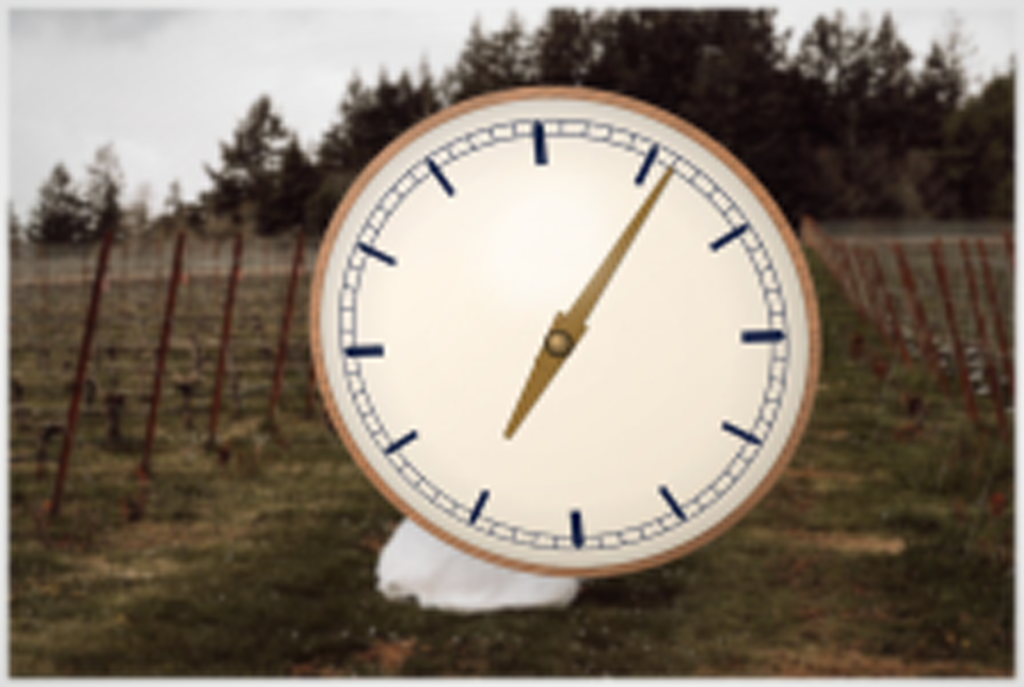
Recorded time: 7:06
